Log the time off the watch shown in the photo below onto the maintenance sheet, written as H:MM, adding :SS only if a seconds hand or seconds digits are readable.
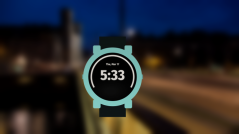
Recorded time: 5:33
